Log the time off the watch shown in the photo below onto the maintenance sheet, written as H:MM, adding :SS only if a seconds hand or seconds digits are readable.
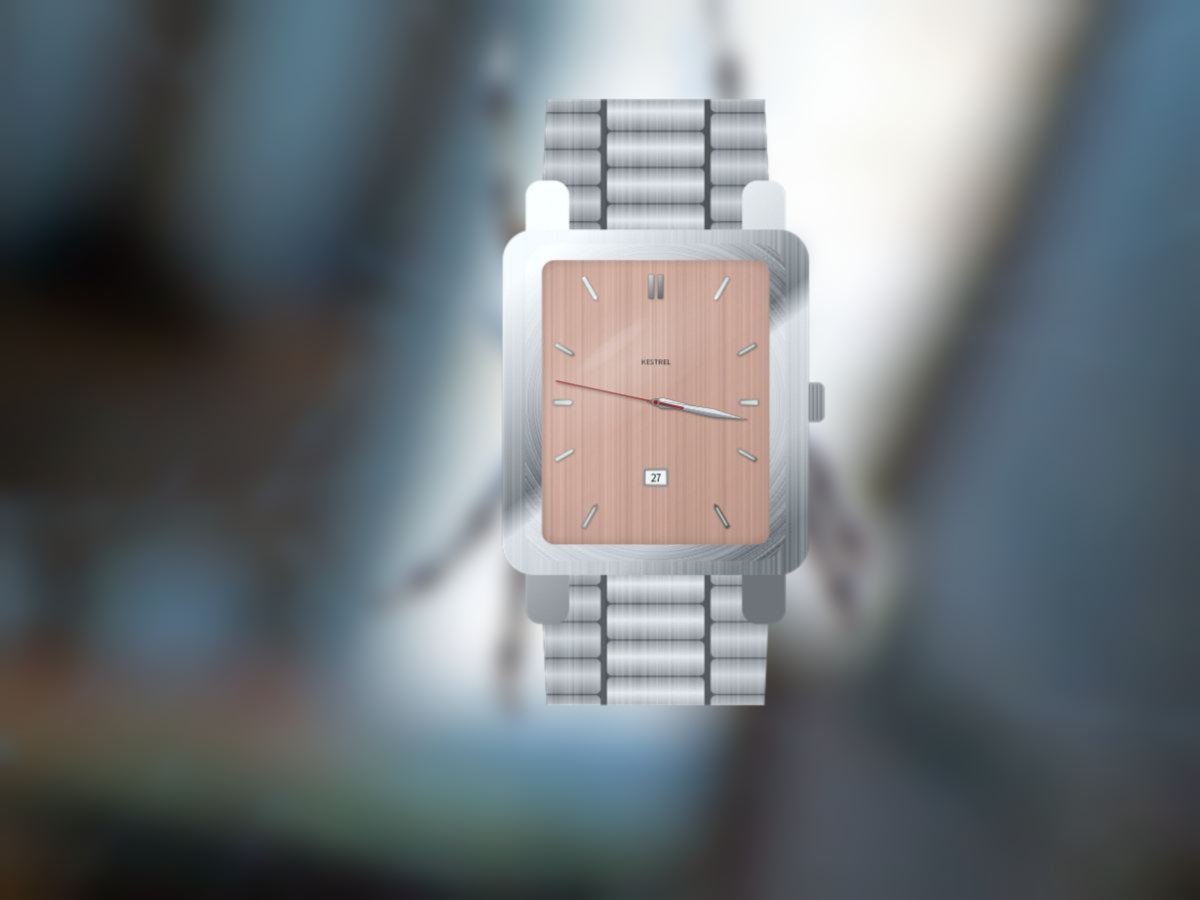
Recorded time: 3:16:47
